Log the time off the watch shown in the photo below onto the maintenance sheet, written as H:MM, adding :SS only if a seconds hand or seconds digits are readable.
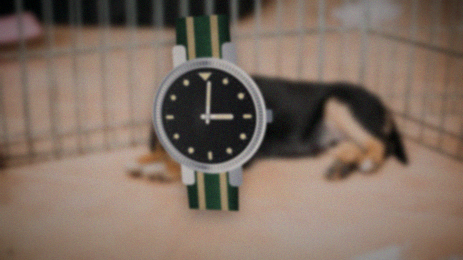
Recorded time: 3:01
